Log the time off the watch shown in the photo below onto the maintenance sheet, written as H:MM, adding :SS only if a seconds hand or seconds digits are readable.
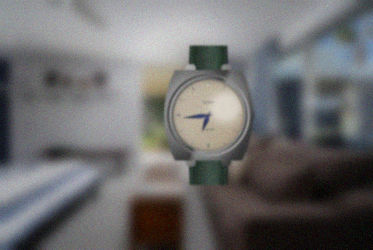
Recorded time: 6:44
